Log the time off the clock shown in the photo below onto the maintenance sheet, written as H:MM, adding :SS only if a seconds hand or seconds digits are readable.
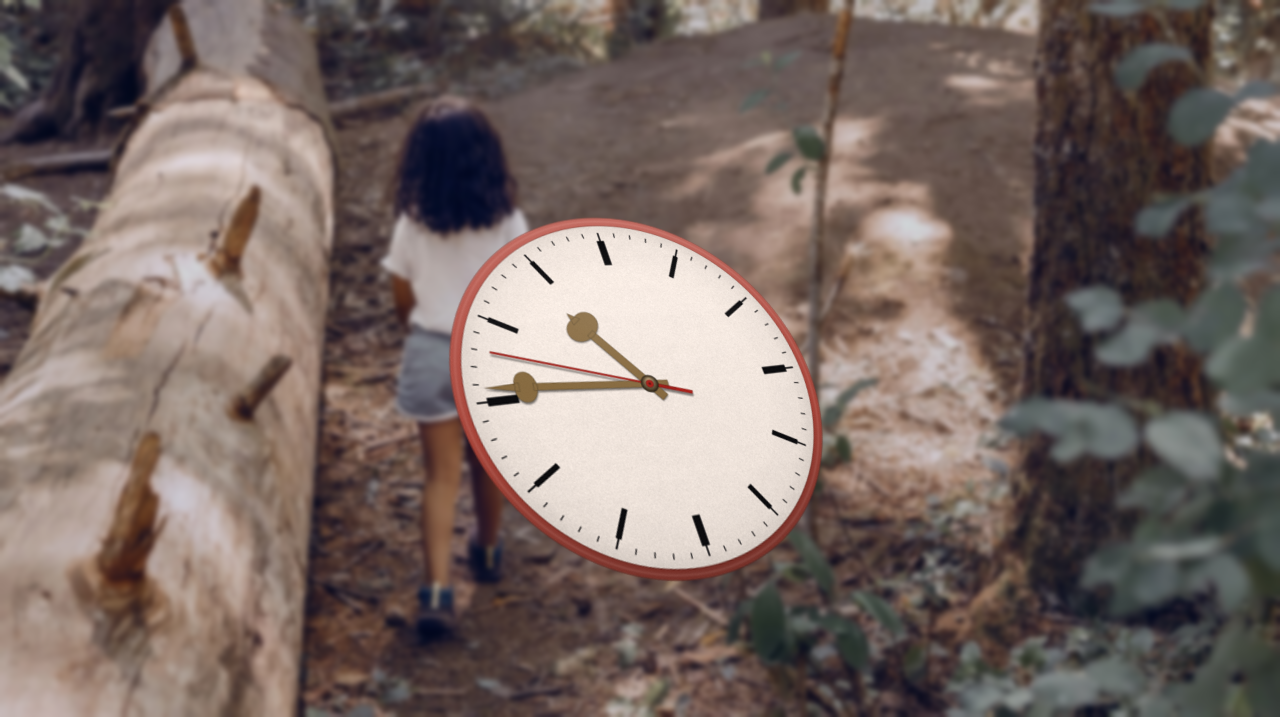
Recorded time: 10:45:48
